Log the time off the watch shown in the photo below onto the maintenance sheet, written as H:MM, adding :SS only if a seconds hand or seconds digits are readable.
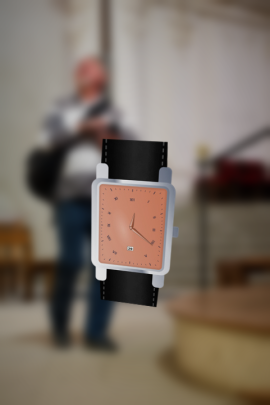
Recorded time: 12:21
